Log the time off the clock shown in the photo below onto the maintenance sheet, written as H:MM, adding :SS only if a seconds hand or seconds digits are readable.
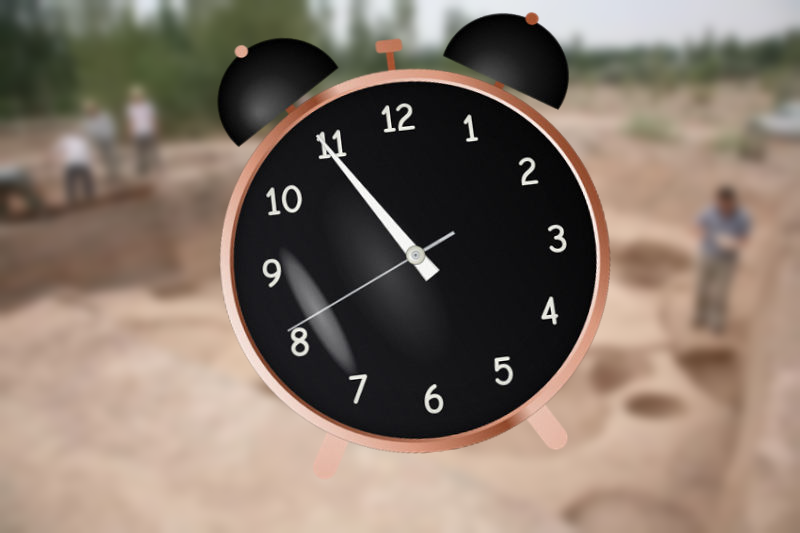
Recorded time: 10:54:41
